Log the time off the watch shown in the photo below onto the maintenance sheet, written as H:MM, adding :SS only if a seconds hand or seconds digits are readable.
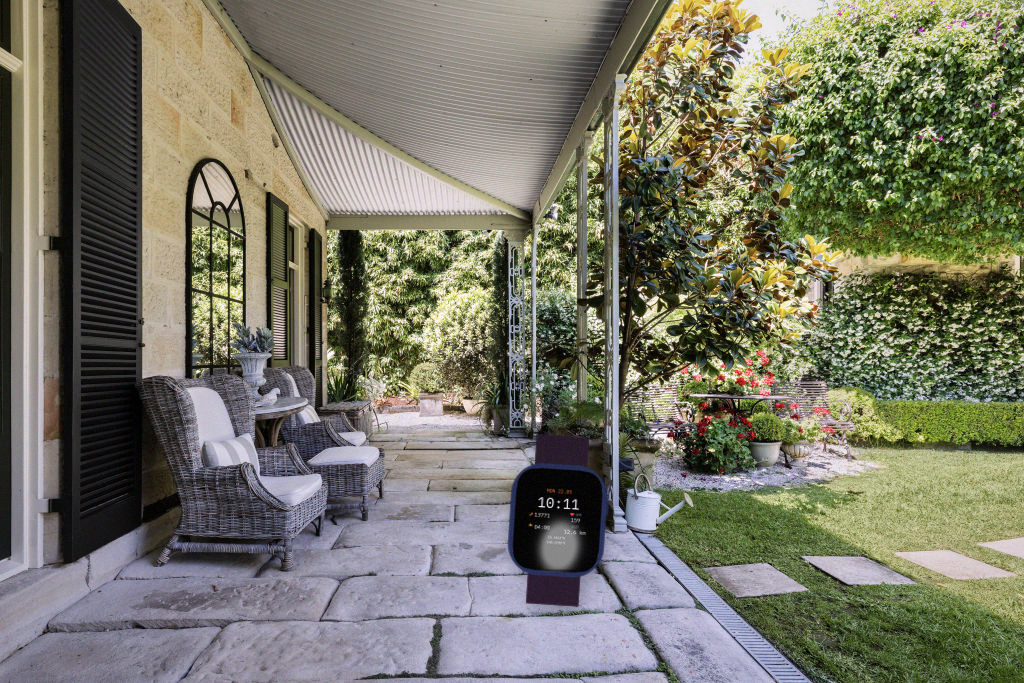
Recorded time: 10:11
